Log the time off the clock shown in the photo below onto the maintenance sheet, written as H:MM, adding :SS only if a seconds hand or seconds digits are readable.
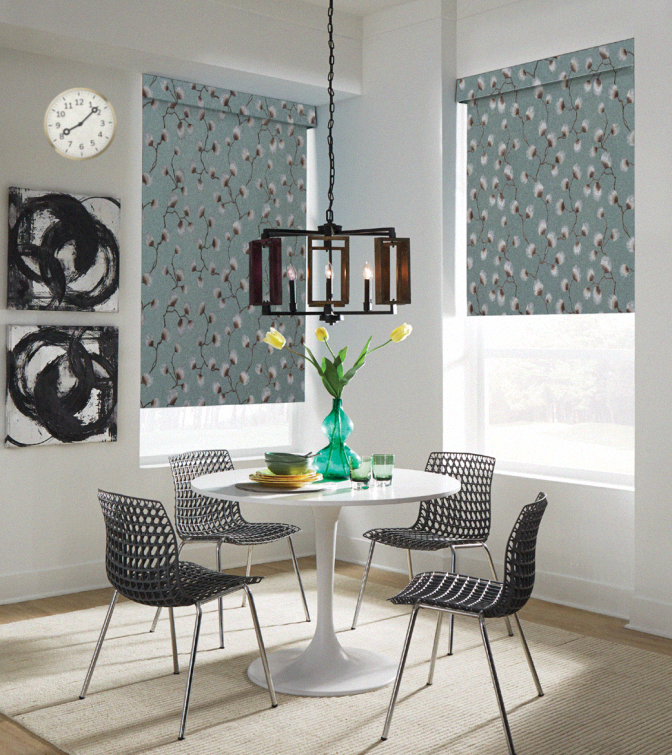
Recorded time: 8:08
